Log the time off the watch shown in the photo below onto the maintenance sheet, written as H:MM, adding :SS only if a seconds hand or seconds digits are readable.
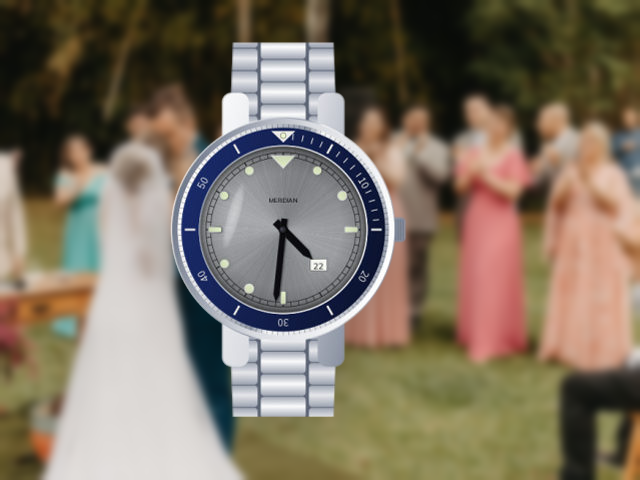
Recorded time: 4:31
